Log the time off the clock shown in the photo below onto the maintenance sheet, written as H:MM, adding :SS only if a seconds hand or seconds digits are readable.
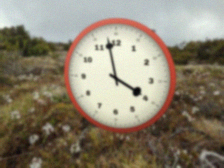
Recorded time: 3:58
